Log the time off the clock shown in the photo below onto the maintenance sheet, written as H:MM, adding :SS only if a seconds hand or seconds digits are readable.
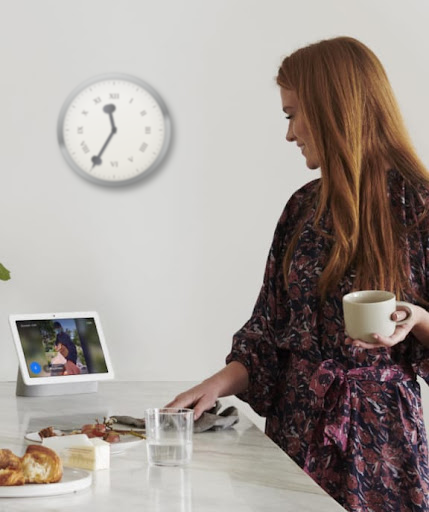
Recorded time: 11:35
